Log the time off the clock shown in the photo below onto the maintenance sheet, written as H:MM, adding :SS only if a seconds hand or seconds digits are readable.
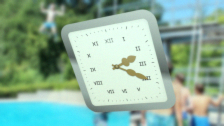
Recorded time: 2:20
